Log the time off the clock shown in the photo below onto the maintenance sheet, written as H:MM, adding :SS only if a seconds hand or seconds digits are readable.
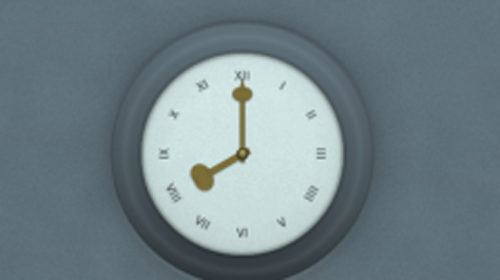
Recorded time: 8:00
